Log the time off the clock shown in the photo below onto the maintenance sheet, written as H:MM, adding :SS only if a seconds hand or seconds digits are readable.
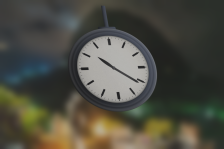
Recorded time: 10:21
